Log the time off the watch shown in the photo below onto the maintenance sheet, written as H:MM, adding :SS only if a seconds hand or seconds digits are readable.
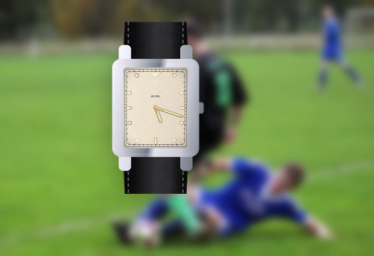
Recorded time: 5:18
